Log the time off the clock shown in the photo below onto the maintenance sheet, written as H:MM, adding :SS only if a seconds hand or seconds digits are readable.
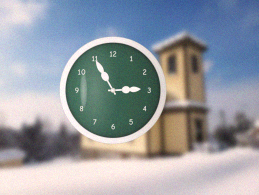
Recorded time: 2:55
